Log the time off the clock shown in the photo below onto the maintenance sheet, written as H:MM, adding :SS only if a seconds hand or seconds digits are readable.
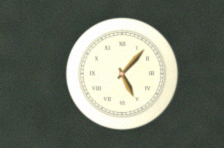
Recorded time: 5:07
